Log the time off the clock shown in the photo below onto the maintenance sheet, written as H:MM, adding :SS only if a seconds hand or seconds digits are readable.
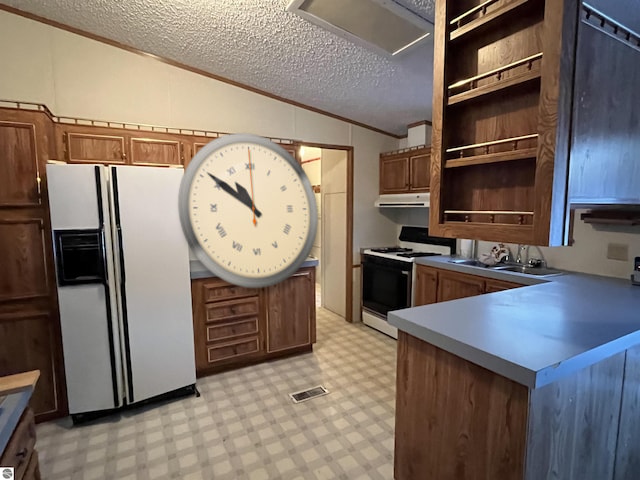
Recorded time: 10:51:00
